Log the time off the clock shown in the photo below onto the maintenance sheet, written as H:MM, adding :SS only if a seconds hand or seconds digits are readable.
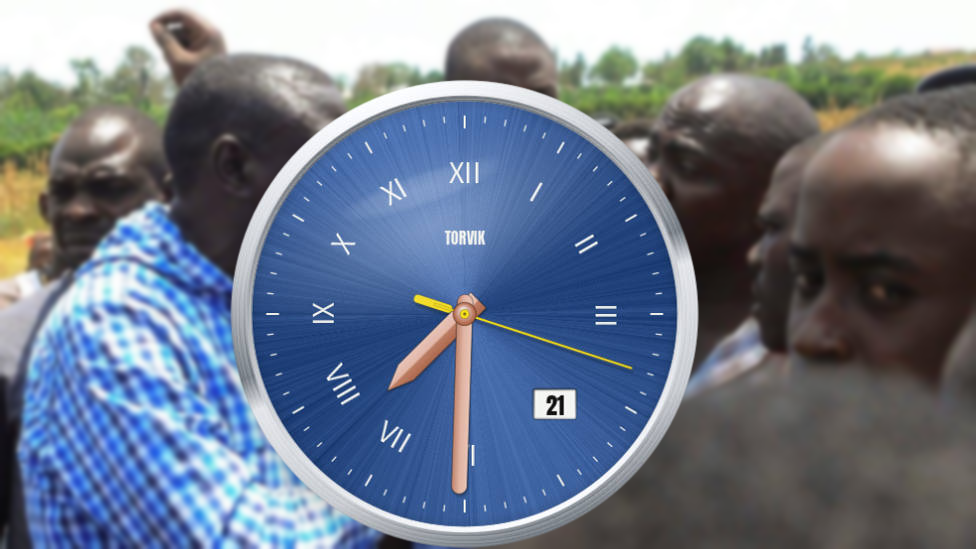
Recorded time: 7:30:18
